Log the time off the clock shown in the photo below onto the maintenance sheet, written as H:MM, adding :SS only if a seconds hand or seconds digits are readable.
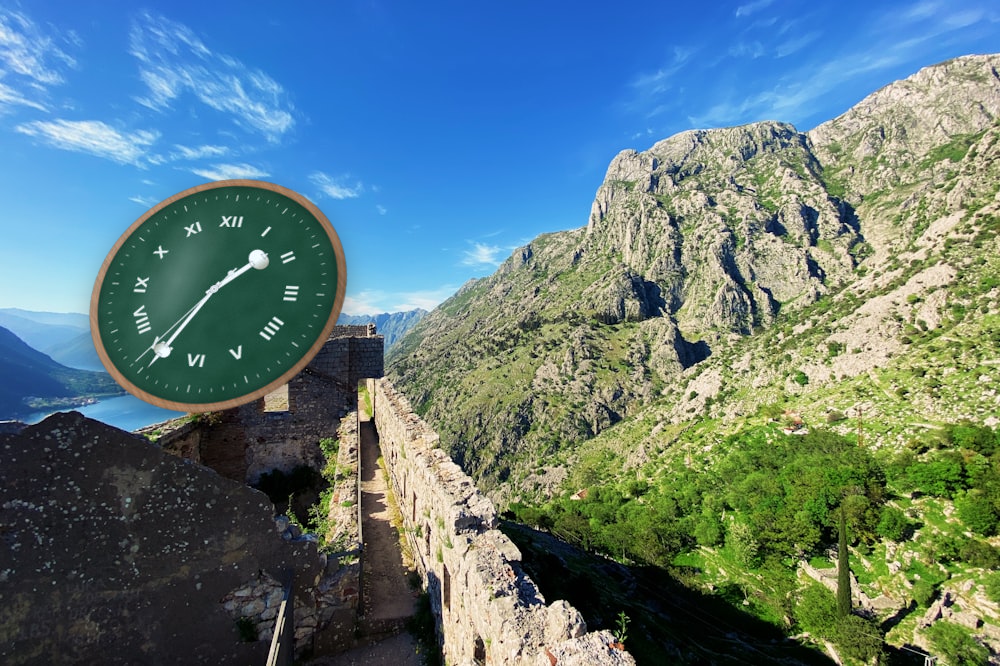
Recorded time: 1:34:36
